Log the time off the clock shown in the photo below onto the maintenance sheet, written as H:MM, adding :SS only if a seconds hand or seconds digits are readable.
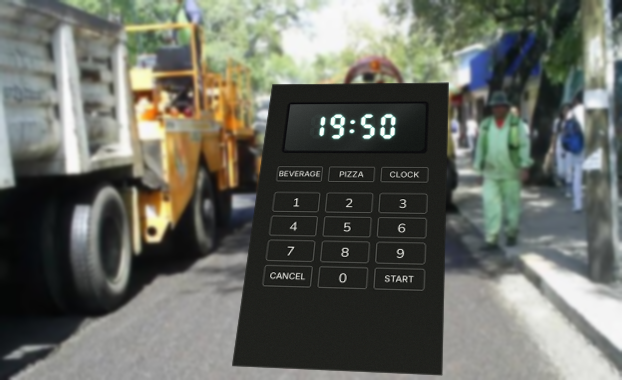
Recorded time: 19:50
